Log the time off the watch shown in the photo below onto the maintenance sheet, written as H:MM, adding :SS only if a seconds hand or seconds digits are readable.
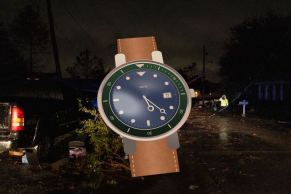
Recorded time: 5:23
